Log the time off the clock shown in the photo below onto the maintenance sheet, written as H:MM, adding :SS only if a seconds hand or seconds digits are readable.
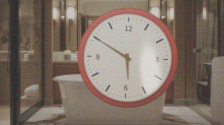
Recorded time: 5:50
